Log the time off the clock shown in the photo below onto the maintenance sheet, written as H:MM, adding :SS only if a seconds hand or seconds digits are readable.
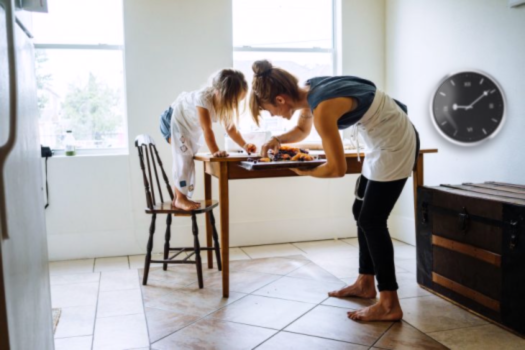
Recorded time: 9:09
